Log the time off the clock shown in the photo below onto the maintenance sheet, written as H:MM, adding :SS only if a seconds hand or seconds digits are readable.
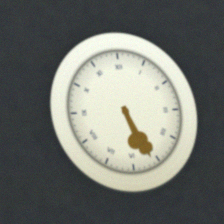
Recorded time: 5:26
